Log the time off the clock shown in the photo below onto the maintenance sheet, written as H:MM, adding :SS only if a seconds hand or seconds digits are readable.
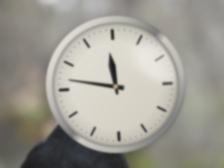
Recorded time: 11:47
